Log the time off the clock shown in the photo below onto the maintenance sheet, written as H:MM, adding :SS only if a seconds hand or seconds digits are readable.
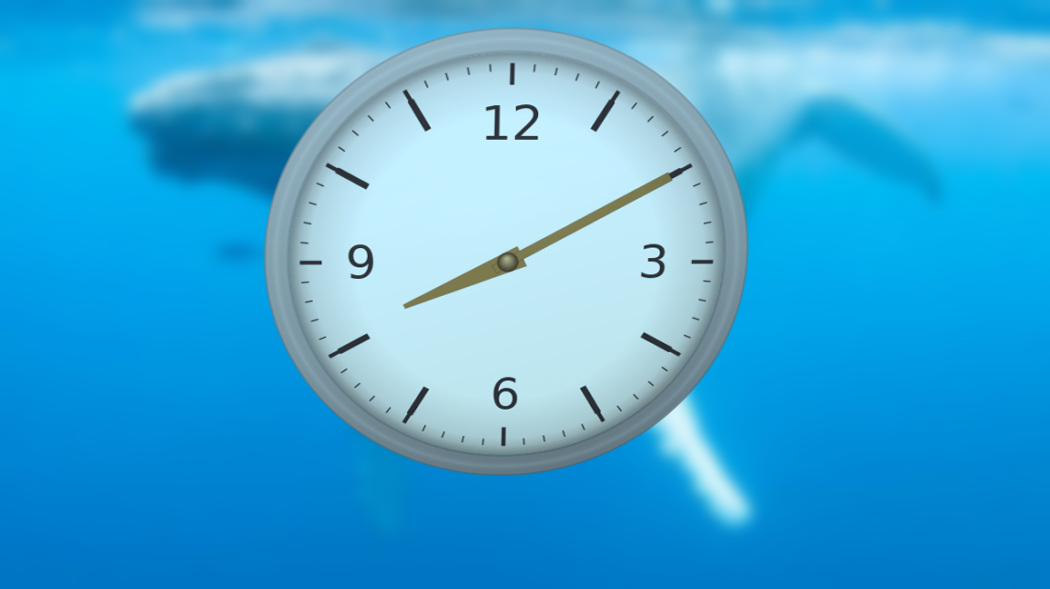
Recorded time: 8:10
